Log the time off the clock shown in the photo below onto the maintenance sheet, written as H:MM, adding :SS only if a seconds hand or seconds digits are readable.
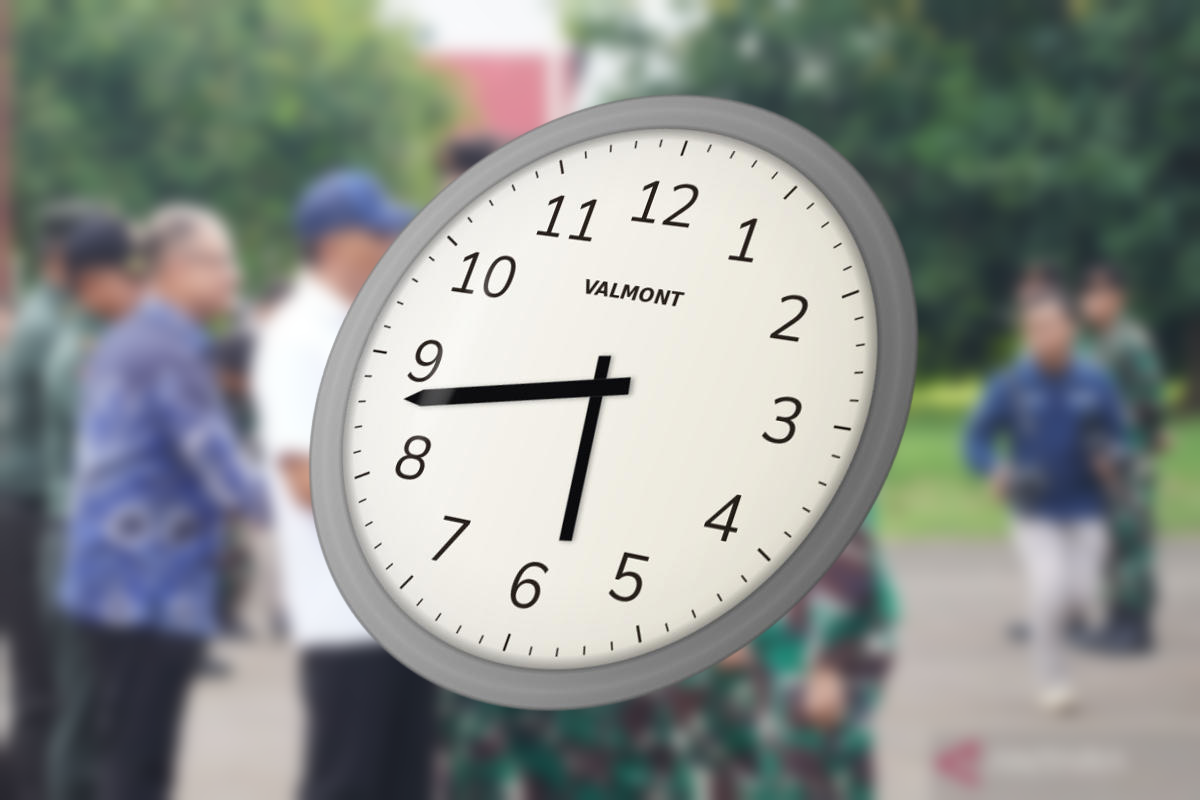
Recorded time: 5:43
